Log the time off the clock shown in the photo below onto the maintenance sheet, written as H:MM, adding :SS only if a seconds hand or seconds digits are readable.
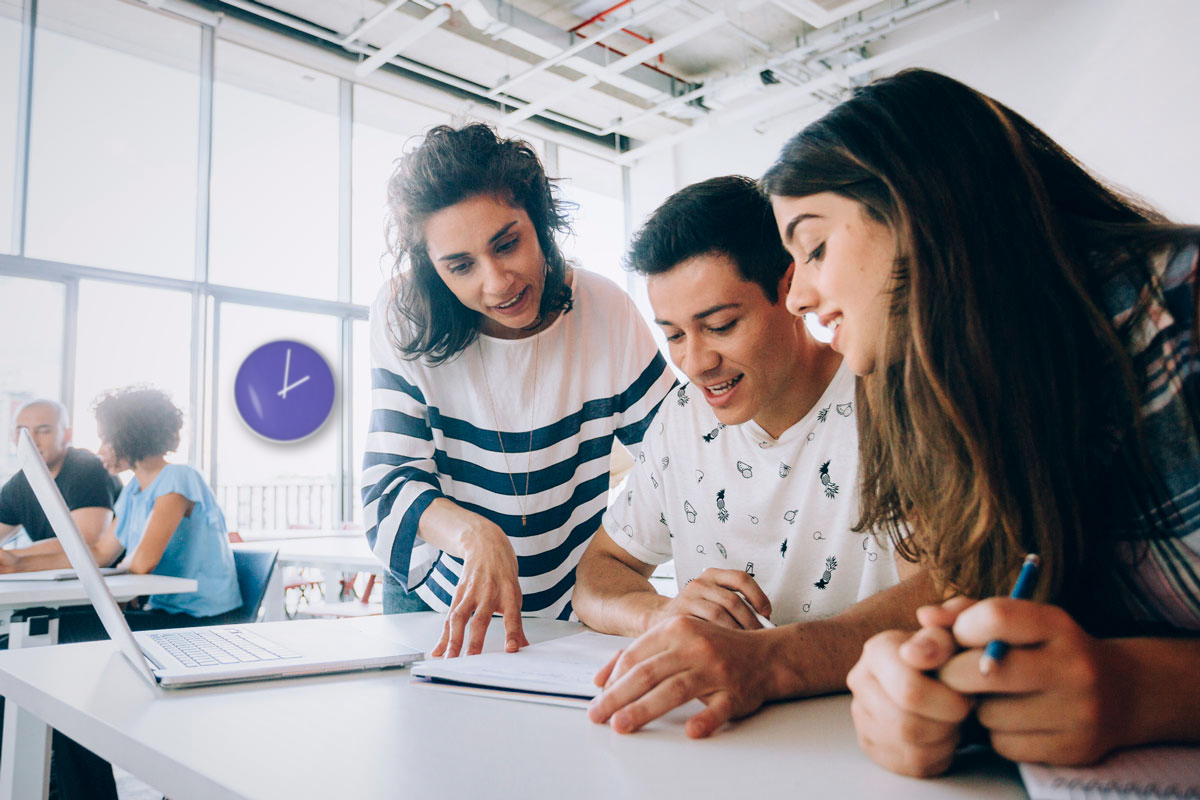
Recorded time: 2:01
